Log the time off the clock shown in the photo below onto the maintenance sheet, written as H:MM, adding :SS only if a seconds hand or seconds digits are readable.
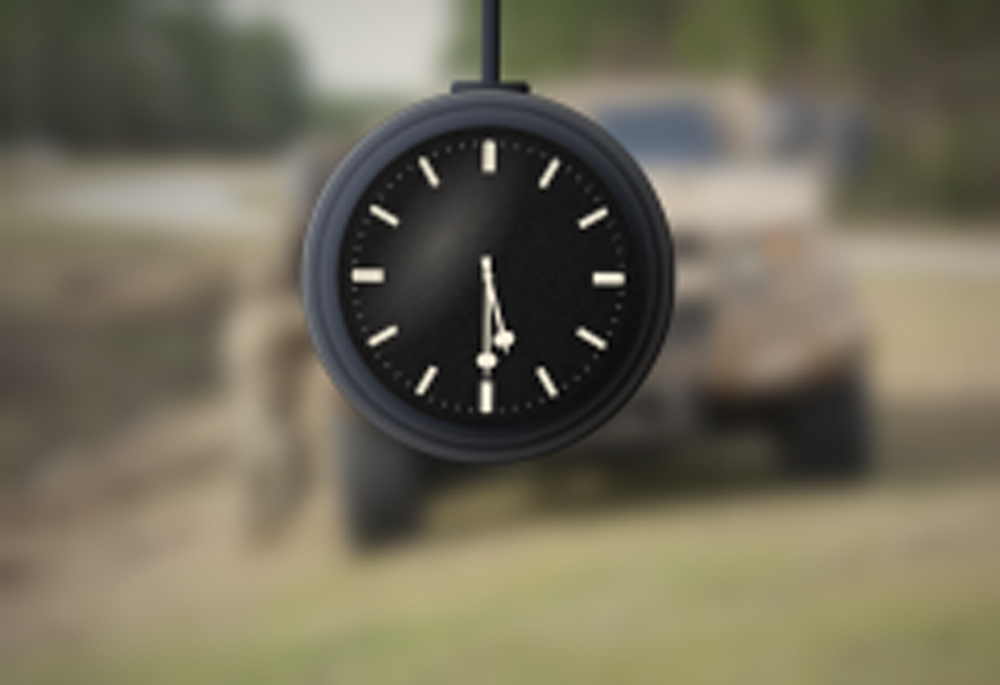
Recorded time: 5:30
